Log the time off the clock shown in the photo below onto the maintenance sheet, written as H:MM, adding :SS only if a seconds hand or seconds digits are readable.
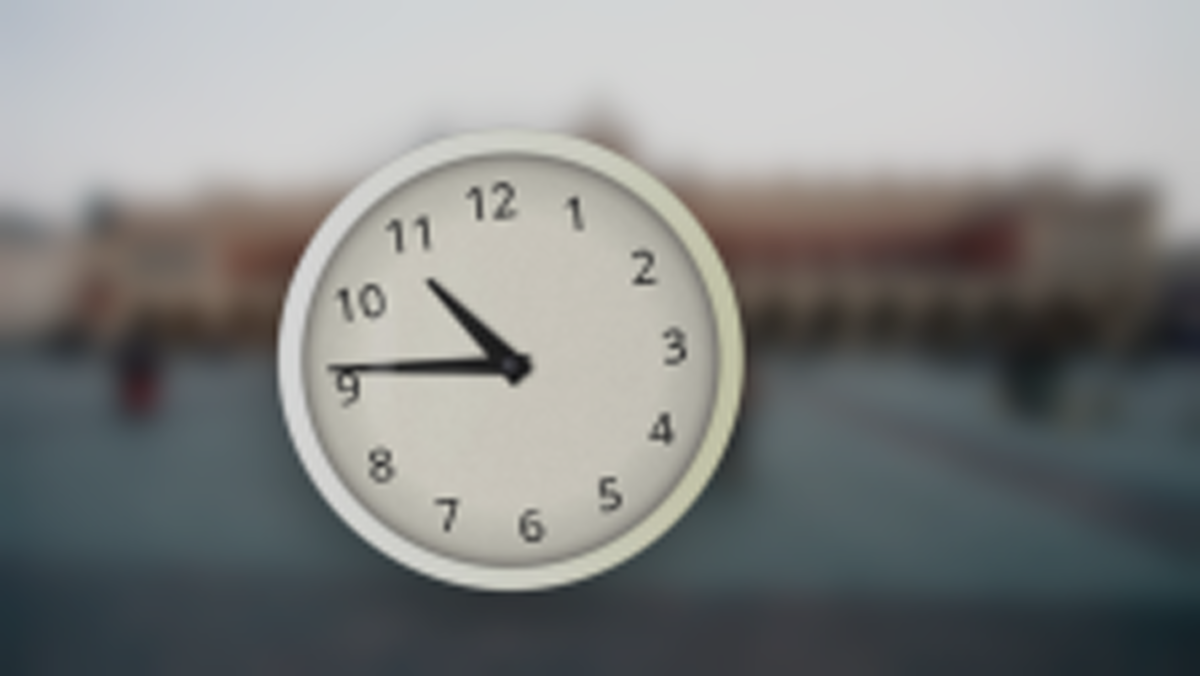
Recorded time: 10:46
